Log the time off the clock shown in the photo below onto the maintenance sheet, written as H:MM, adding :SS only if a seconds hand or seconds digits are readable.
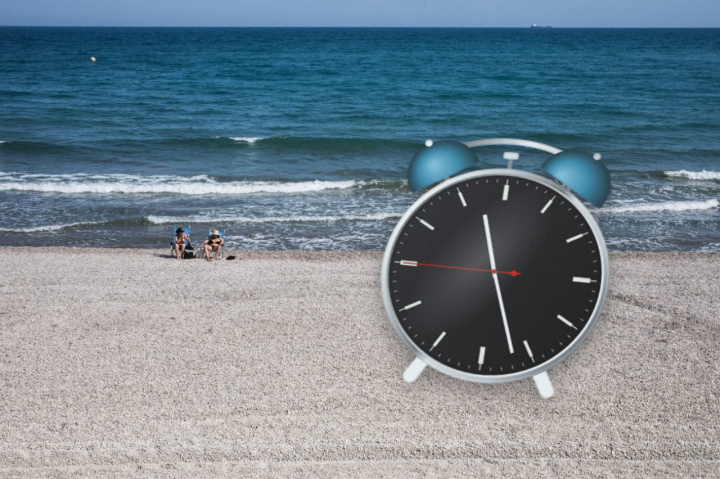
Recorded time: 11:26:45
